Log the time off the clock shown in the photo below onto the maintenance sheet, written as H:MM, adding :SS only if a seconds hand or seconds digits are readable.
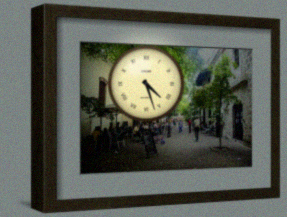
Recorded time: 4:27
